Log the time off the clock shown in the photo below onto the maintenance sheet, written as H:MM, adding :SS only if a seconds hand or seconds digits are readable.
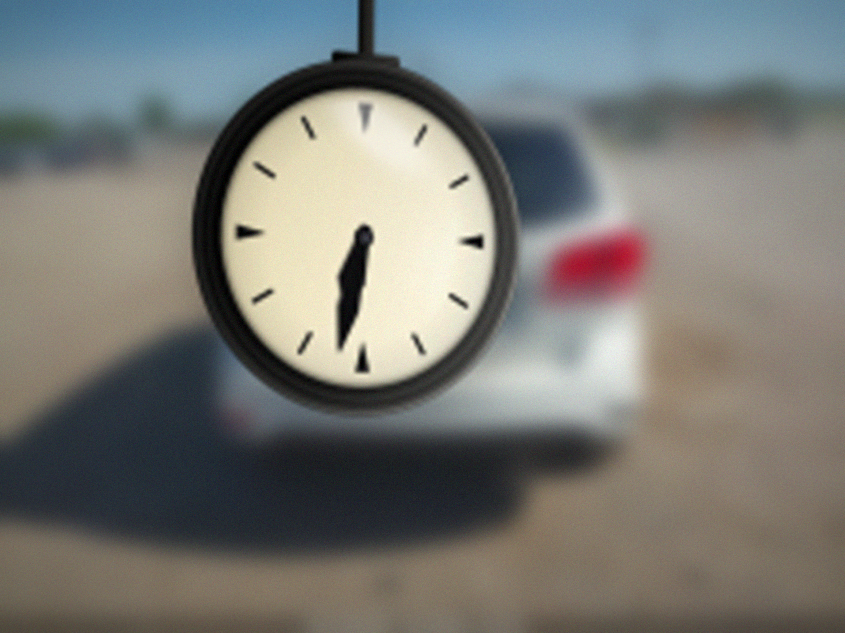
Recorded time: 6:32
